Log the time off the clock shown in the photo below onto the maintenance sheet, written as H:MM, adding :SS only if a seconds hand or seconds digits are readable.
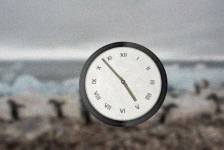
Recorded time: 4:53
